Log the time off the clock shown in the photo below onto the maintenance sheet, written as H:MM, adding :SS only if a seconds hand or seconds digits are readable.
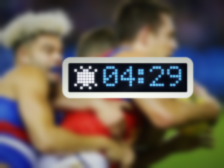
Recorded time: 4:29
